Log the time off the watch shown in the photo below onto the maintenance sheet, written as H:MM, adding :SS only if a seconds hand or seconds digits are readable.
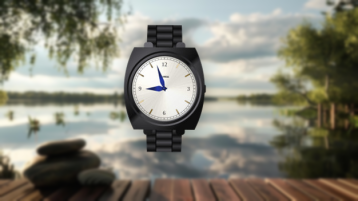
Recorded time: 8:57
